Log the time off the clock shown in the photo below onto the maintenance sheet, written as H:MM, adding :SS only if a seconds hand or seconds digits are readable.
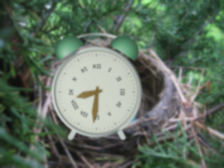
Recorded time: 8:31
